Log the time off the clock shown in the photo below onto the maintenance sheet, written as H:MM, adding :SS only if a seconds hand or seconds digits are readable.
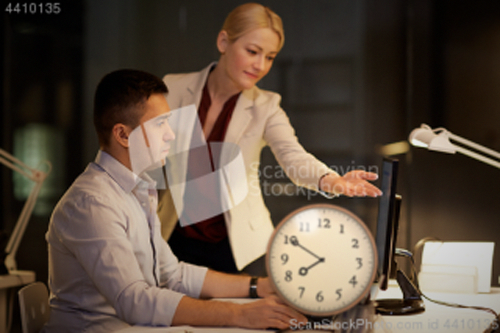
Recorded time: 7:50
